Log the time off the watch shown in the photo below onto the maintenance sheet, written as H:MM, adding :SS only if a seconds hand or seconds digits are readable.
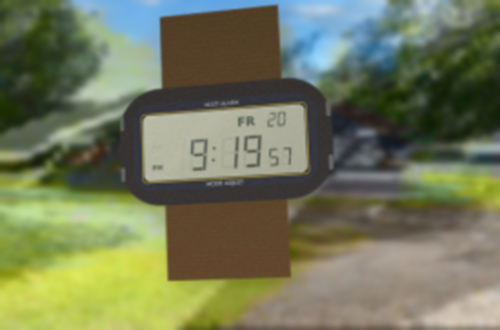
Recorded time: 9:19:57
